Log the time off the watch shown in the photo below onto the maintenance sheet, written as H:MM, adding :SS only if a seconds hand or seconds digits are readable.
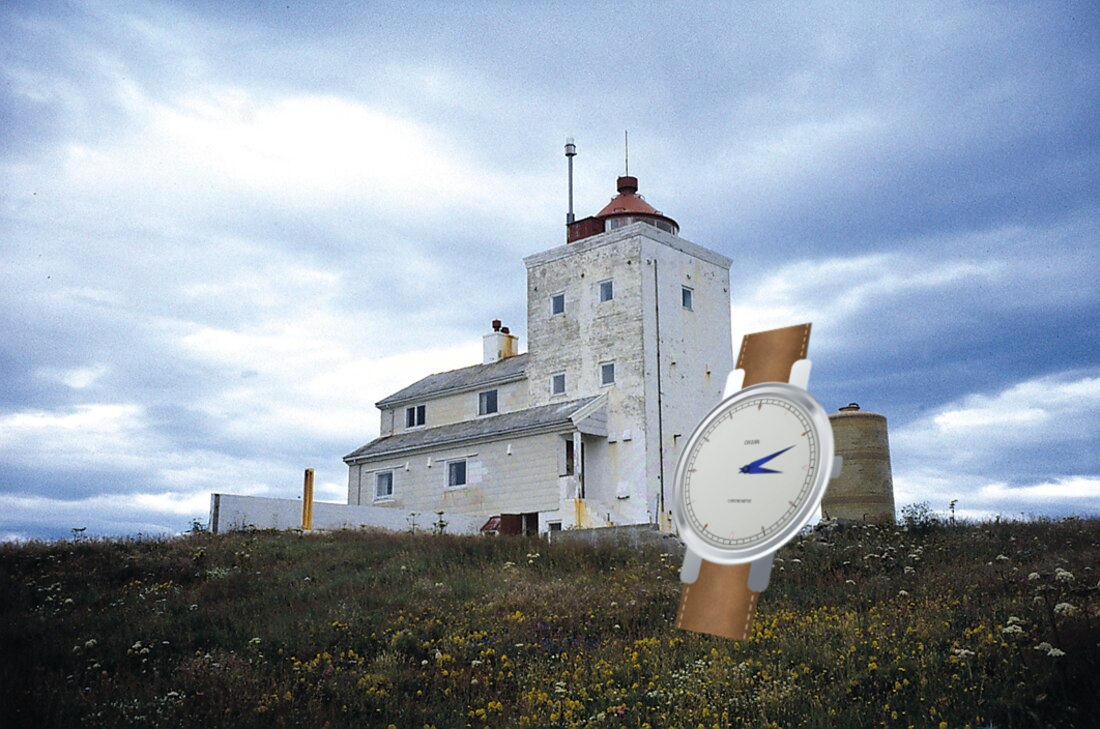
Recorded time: 3:11
